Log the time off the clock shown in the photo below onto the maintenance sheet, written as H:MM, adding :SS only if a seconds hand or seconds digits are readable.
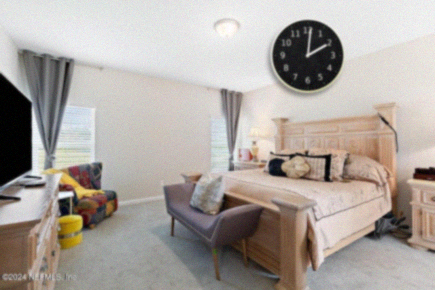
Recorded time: 2:01
